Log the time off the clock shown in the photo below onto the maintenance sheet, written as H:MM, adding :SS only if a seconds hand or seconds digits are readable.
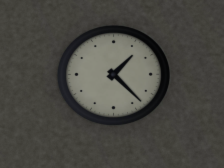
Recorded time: 1:23
